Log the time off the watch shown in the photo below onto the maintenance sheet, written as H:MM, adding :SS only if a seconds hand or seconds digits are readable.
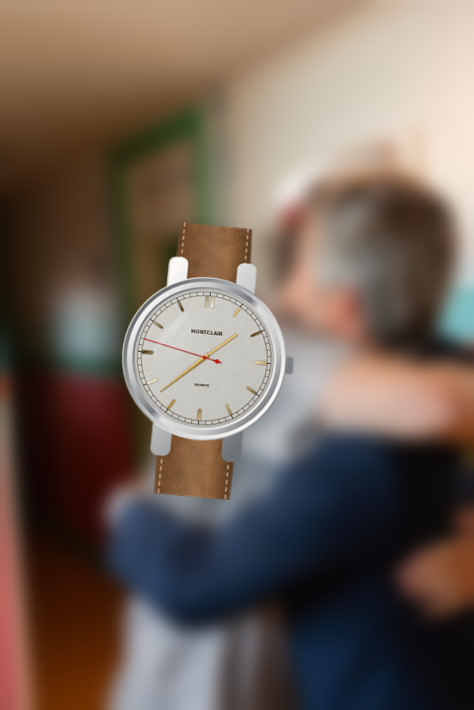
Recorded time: 1:37:47
